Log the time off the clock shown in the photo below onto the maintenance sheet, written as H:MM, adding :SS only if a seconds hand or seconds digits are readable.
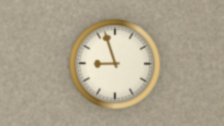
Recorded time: 8:57
